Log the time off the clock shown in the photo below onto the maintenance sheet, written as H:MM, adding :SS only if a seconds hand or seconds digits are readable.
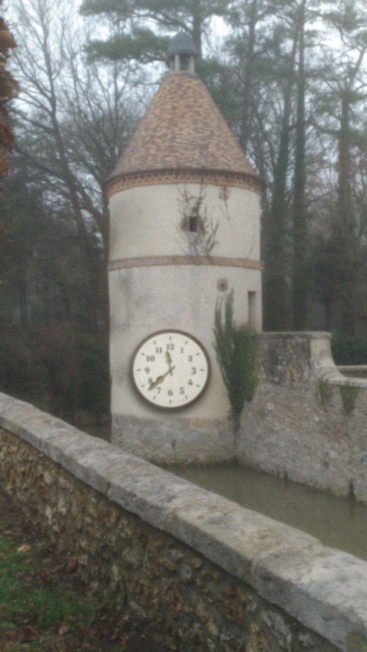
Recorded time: 11:38
